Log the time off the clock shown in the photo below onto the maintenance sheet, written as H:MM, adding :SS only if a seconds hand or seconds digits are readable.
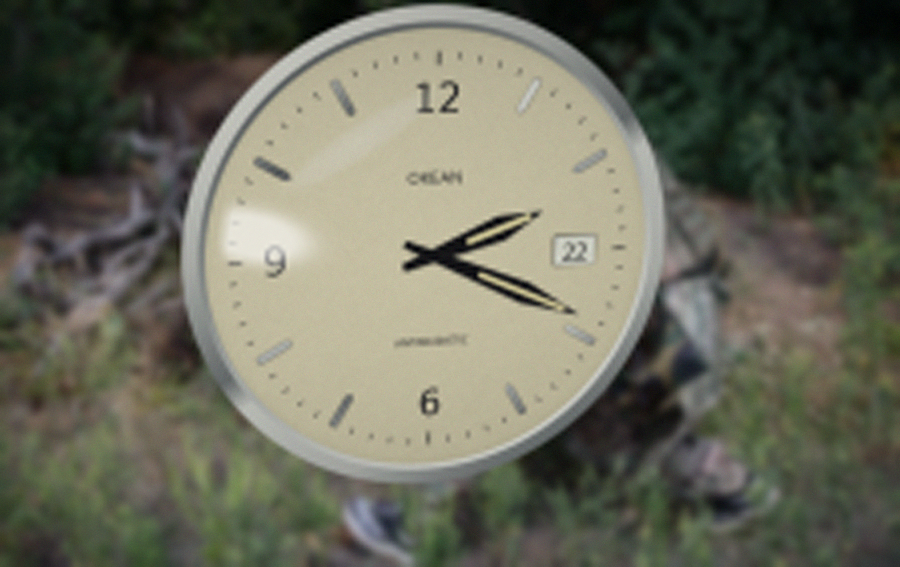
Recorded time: 2:19
